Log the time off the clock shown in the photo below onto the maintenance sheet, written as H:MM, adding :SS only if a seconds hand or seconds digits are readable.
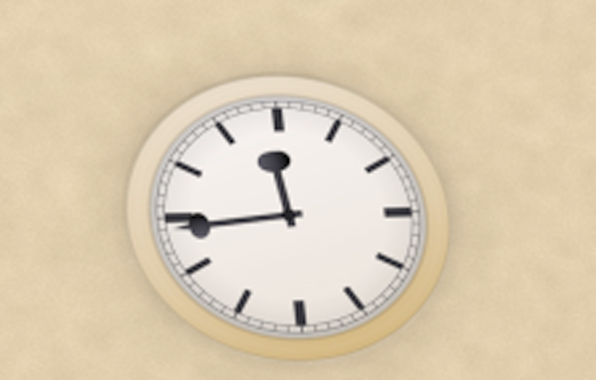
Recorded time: 11:44
